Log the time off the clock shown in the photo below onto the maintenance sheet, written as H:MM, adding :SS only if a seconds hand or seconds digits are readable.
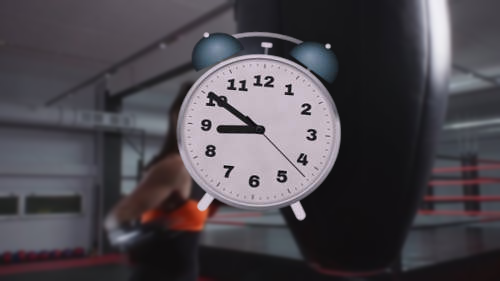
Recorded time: 8:50:22
